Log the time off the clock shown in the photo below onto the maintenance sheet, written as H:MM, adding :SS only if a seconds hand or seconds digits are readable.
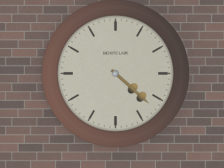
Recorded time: 4:22
